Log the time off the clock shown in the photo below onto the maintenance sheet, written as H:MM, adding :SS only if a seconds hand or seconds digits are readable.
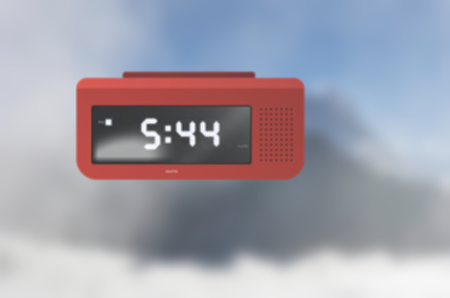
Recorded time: 5:44
